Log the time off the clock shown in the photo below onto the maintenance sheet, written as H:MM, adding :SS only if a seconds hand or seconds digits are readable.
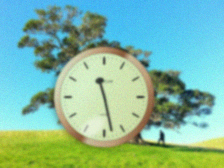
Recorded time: 11:28
